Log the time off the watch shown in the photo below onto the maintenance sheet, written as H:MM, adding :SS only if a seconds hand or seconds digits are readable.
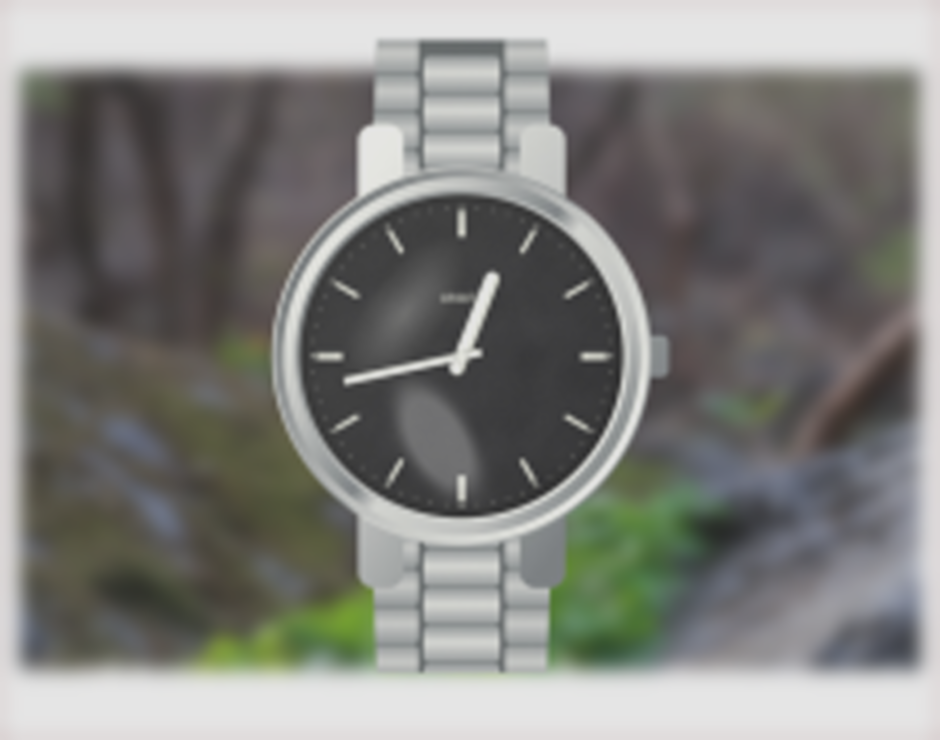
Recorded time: 12:43
